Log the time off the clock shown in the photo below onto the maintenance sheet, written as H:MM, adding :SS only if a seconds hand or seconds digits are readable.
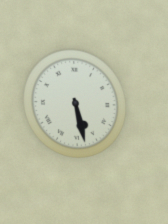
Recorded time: 5:28
